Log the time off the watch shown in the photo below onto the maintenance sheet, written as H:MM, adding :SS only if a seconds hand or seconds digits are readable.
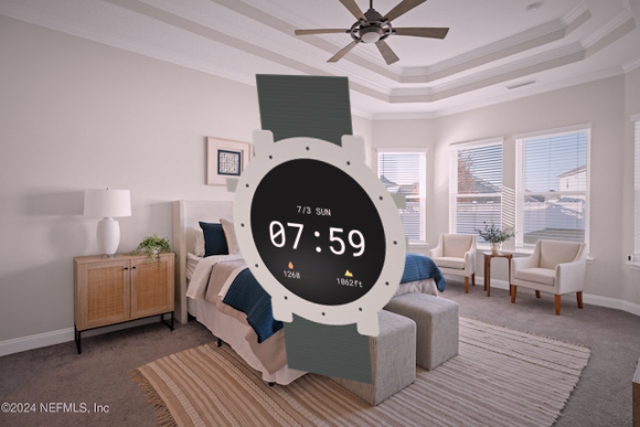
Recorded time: 7:59
